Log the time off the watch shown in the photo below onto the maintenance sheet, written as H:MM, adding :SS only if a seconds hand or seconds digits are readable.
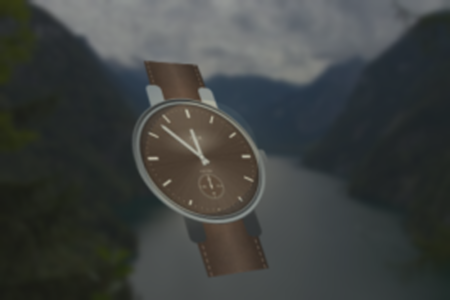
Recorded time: 11:53
